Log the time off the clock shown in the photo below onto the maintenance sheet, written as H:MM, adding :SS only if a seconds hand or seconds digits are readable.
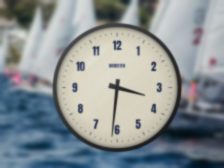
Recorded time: 3:31
